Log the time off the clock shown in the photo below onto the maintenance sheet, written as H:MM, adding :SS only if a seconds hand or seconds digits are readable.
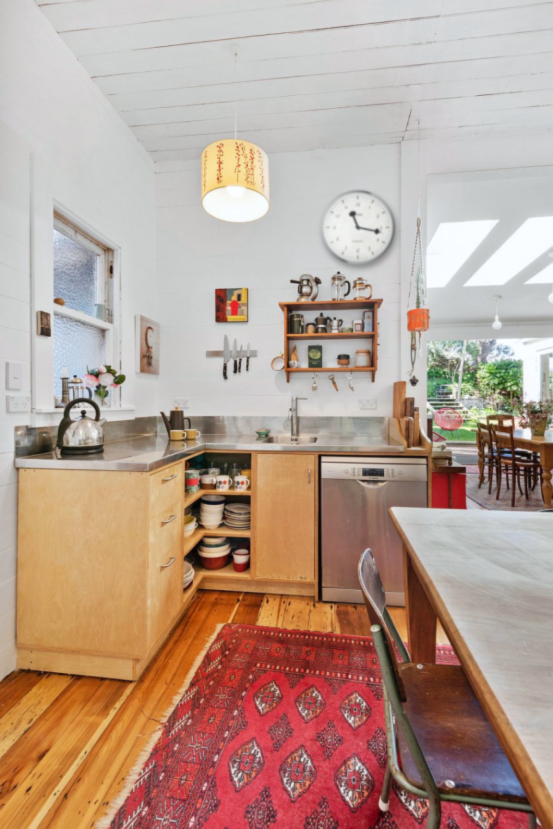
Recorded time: 11:17
